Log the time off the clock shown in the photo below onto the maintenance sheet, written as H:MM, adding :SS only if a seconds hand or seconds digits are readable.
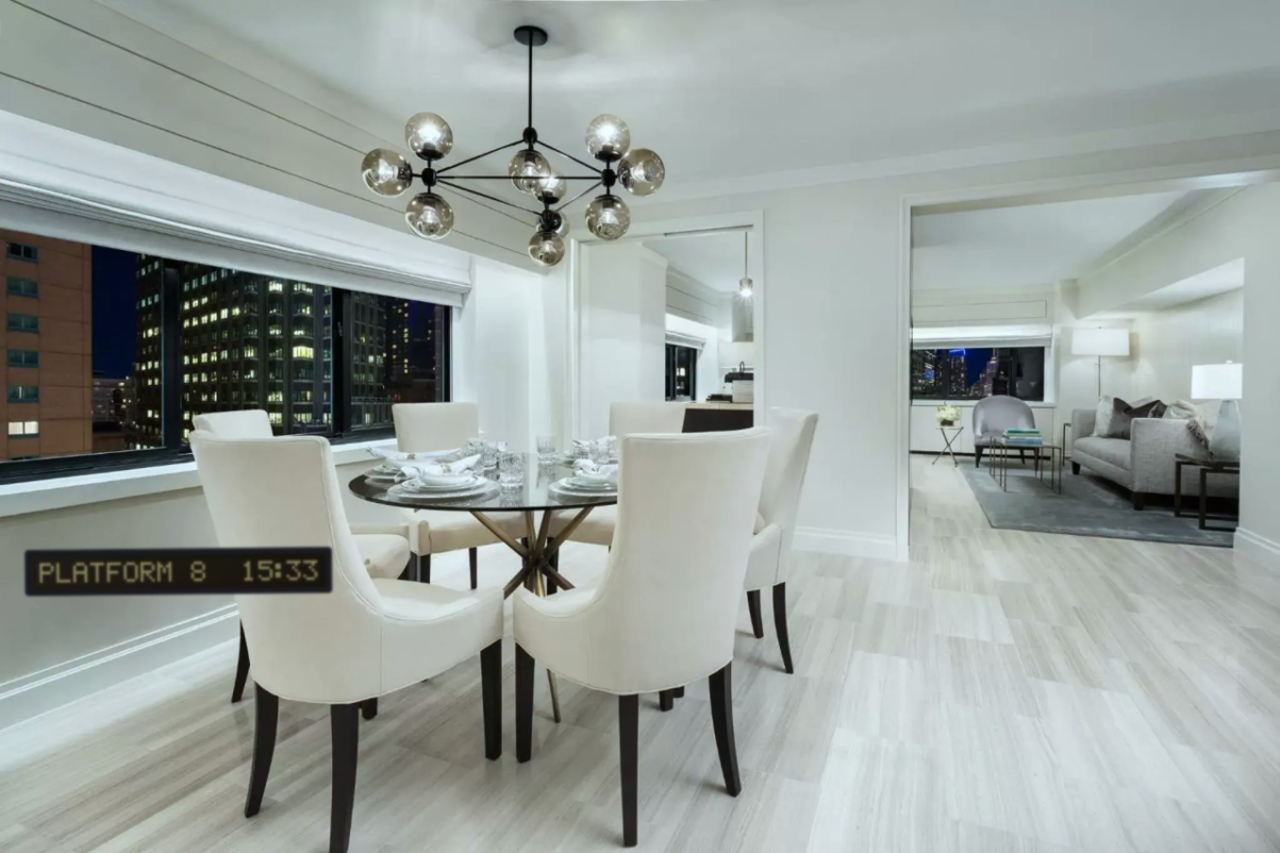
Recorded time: 15:33
